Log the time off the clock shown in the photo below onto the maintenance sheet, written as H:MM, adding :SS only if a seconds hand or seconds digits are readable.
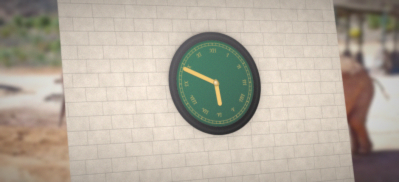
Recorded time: 5:49
